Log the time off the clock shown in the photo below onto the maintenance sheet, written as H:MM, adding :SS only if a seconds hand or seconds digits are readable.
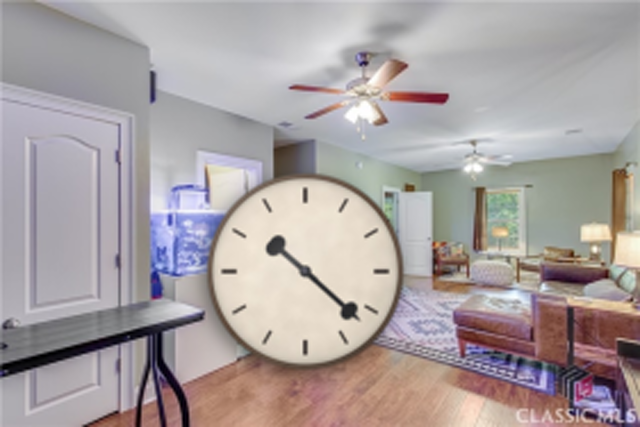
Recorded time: 10:22
